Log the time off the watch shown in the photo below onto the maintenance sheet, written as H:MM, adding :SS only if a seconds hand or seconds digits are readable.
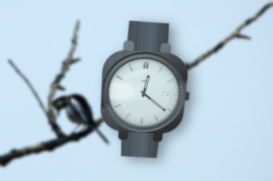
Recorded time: 12:21
